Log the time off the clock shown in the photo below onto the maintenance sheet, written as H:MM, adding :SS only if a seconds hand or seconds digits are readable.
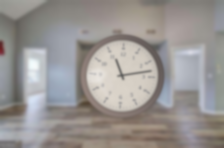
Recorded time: 11:13
